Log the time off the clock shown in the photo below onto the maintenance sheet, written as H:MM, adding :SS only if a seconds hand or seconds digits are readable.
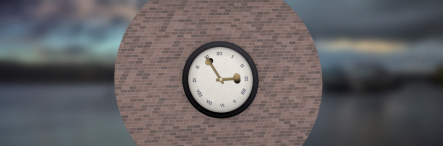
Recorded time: 2:55
